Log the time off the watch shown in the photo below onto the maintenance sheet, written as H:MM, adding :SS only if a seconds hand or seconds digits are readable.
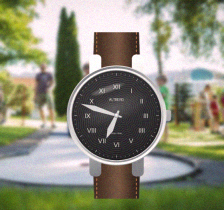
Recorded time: 6:48
